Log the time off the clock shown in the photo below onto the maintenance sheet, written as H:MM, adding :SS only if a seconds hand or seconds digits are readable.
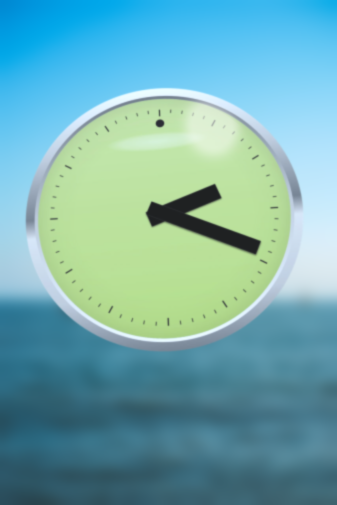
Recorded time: 2:19
